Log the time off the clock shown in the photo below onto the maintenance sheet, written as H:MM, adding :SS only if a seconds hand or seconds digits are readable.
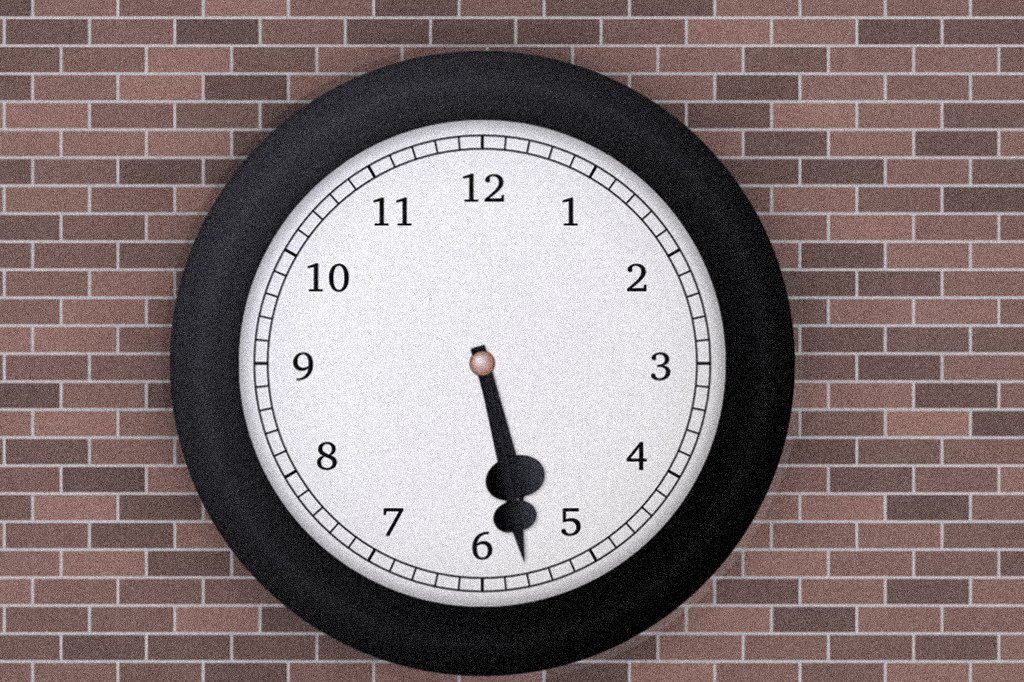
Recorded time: 5:28
